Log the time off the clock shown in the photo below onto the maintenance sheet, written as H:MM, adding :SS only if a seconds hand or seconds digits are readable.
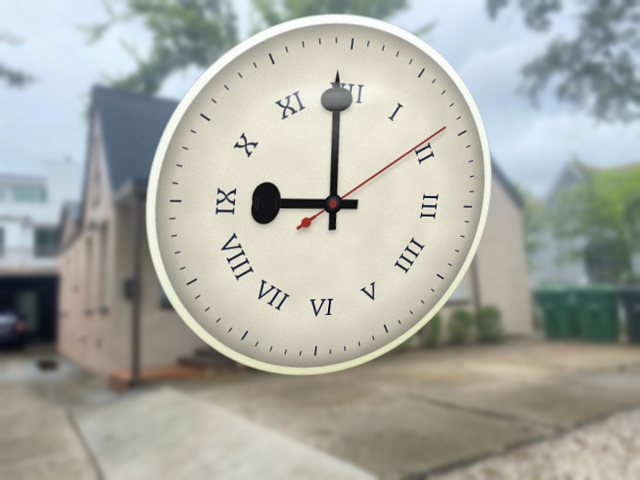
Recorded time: 8:59:09
